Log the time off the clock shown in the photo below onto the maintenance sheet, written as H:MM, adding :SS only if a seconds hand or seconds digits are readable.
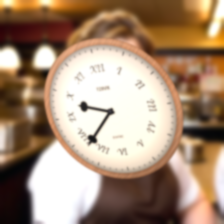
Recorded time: 9:38
